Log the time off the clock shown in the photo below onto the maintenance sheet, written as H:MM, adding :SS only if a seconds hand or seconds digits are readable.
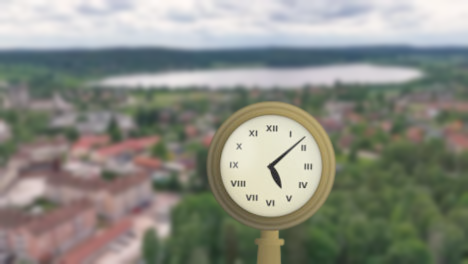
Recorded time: 5:08
